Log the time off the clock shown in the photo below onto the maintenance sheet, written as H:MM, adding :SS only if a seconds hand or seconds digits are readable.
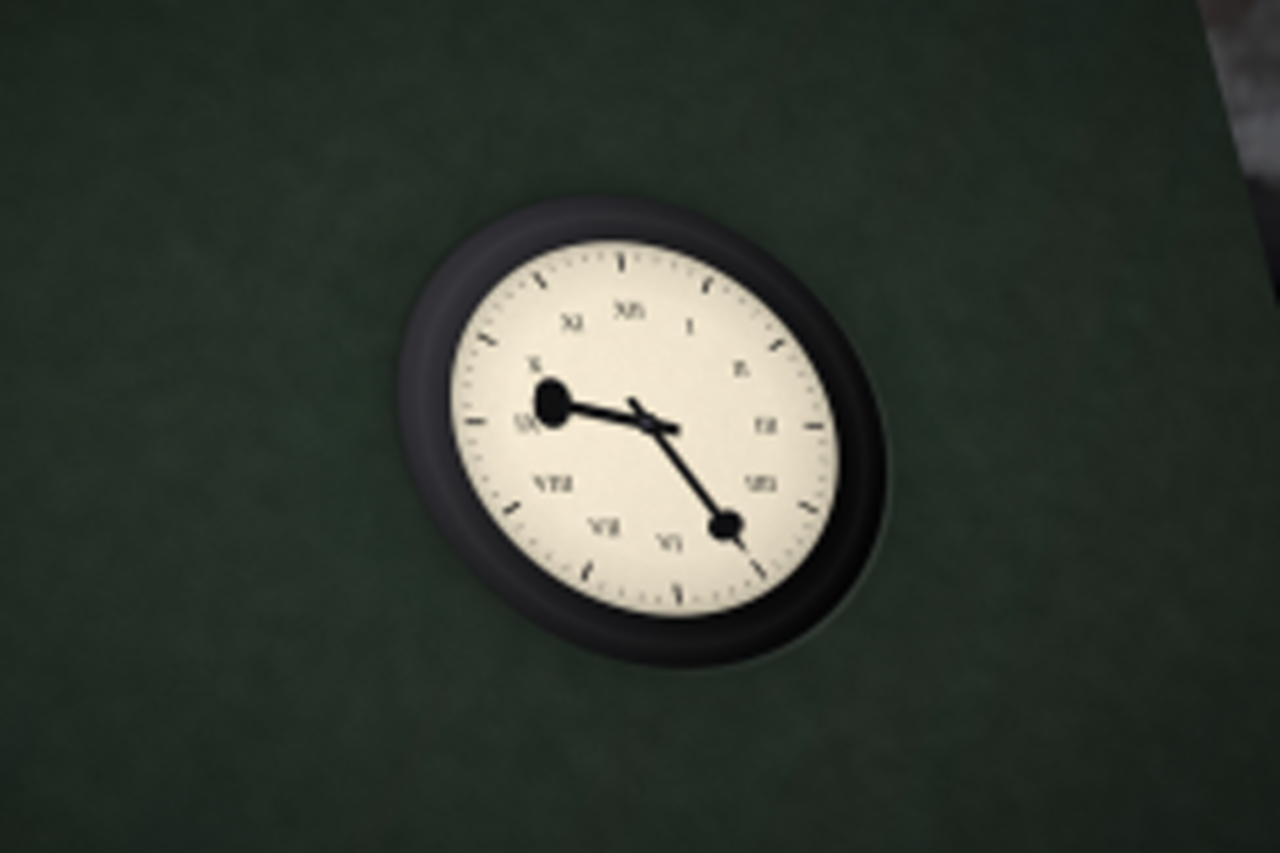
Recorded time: 9:25
